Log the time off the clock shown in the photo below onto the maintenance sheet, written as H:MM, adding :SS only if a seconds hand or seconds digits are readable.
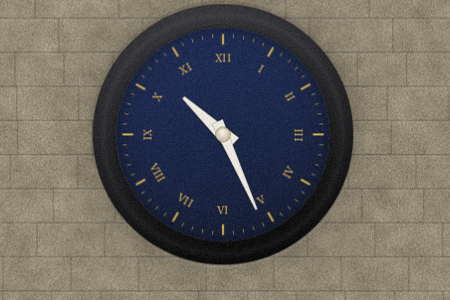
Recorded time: 10:26
